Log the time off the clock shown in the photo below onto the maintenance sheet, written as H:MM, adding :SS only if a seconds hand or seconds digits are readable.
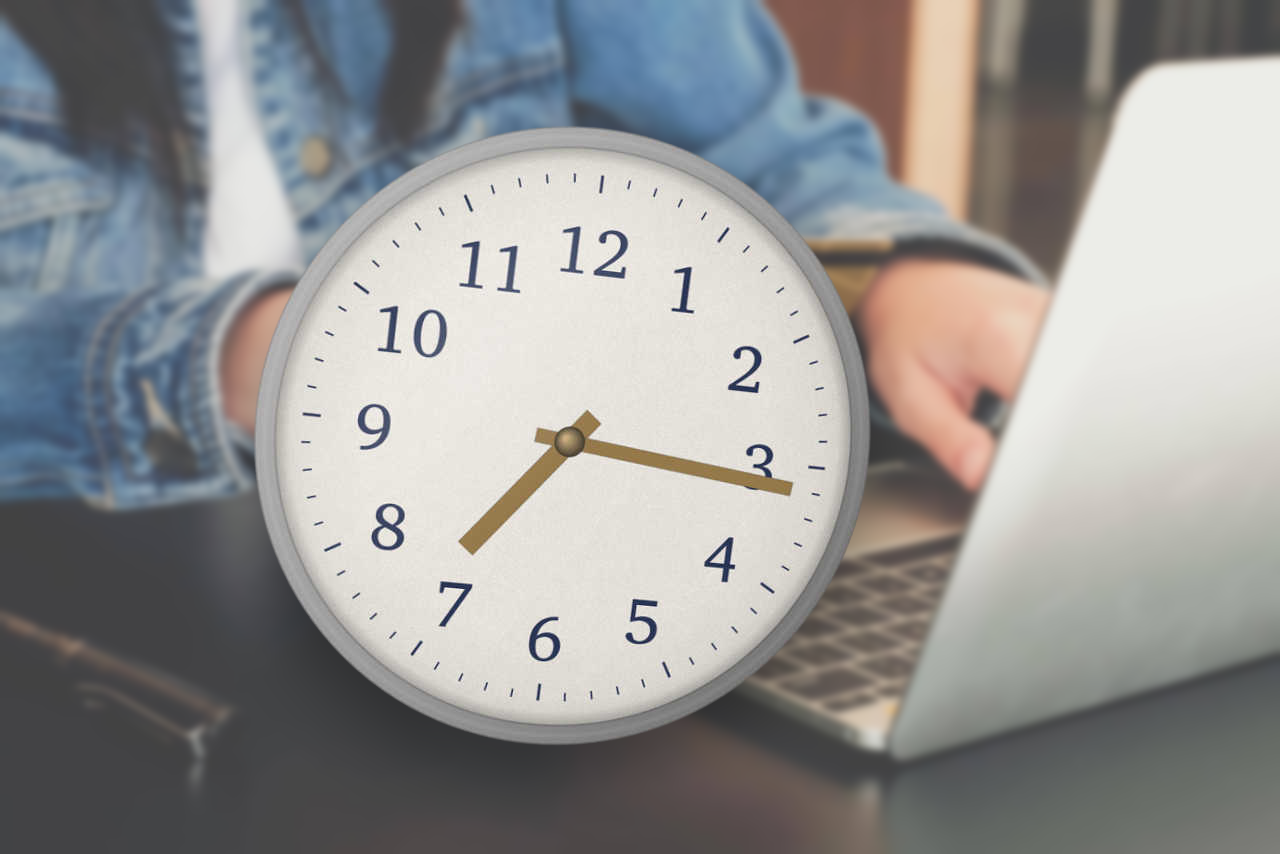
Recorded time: 7:16
